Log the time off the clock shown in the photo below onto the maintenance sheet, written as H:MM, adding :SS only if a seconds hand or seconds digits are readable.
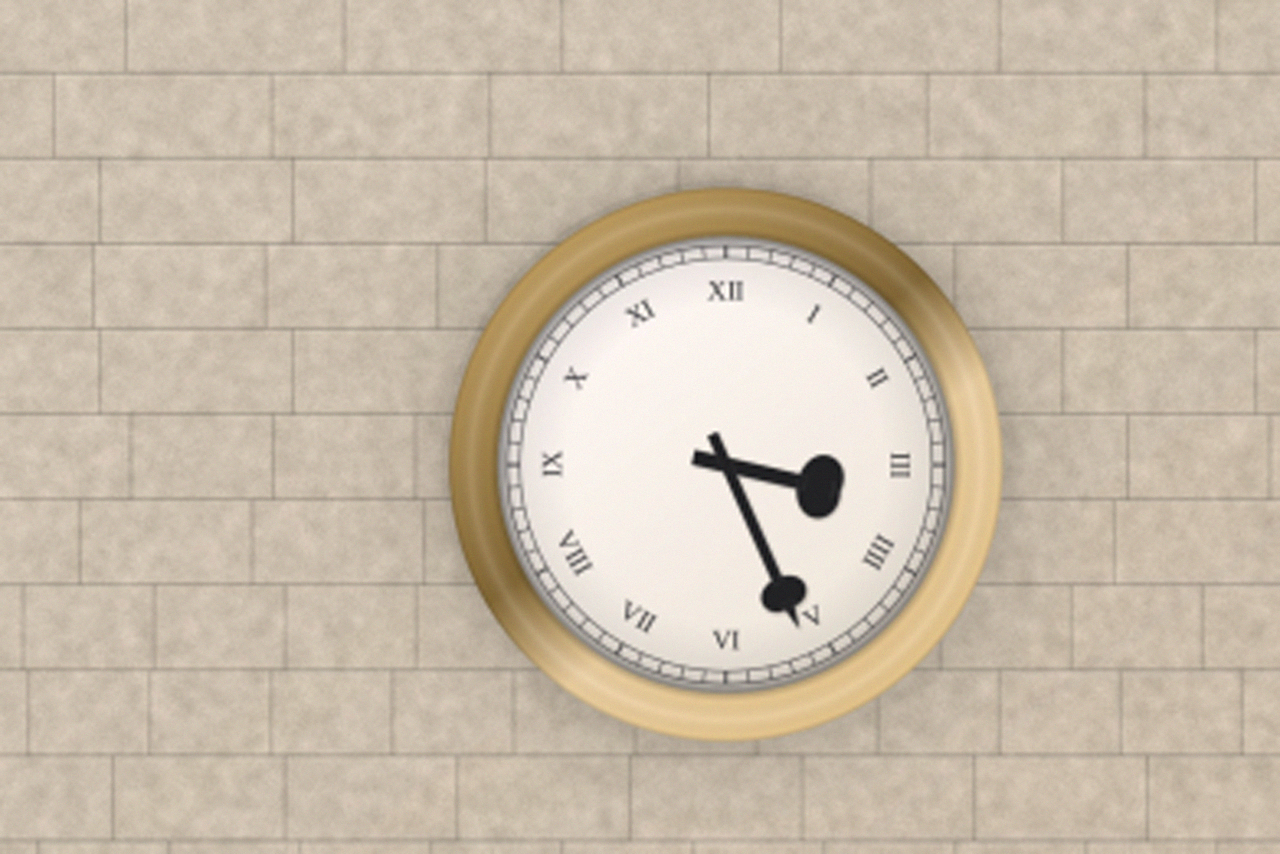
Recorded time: 3:26
